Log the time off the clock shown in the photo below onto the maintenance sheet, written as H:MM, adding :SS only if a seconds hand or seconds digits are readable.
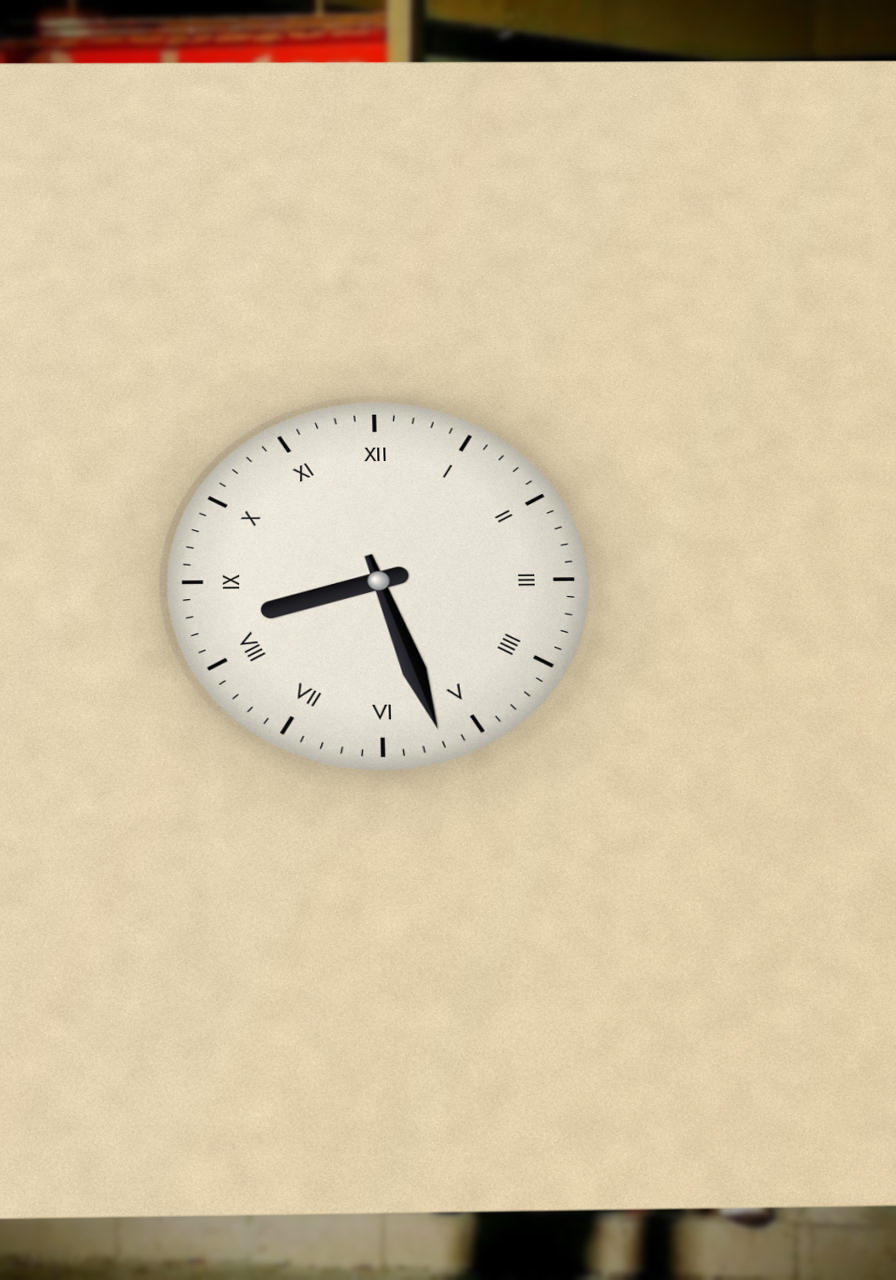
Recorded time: 8:27
